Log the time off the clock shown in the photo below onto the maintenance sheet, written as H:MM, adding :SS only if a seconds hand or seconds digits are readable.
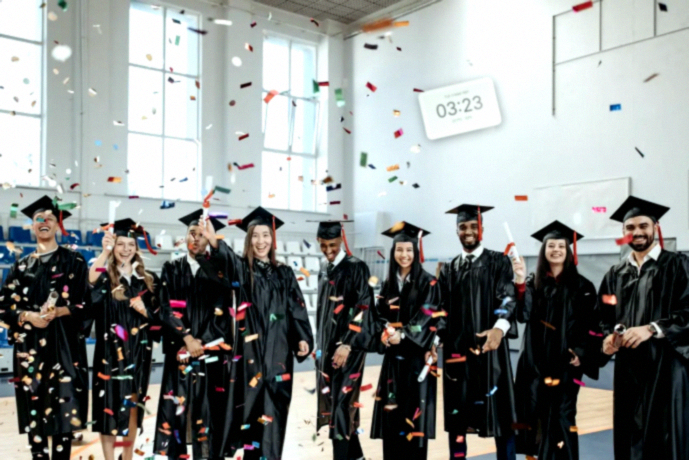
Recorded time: 3:23
